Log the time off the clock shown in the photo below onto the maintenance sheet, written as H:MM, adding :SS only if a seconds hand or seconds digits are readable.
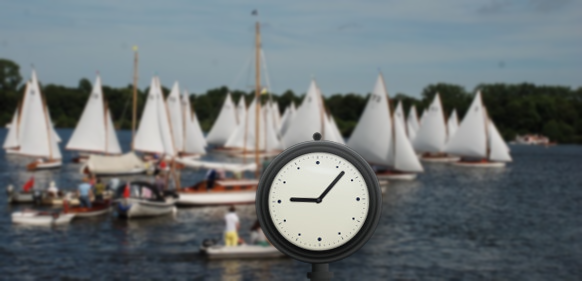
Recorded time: 9:07
